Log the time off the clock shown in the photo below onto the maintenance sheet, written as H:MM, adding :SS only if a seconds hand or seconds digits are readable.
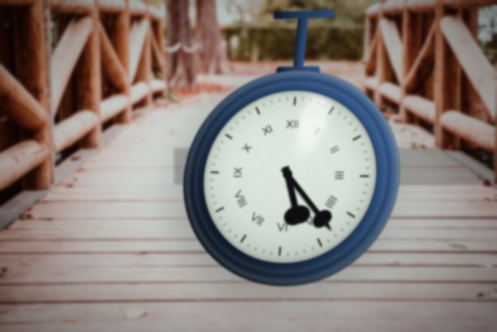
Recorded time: 5:23
